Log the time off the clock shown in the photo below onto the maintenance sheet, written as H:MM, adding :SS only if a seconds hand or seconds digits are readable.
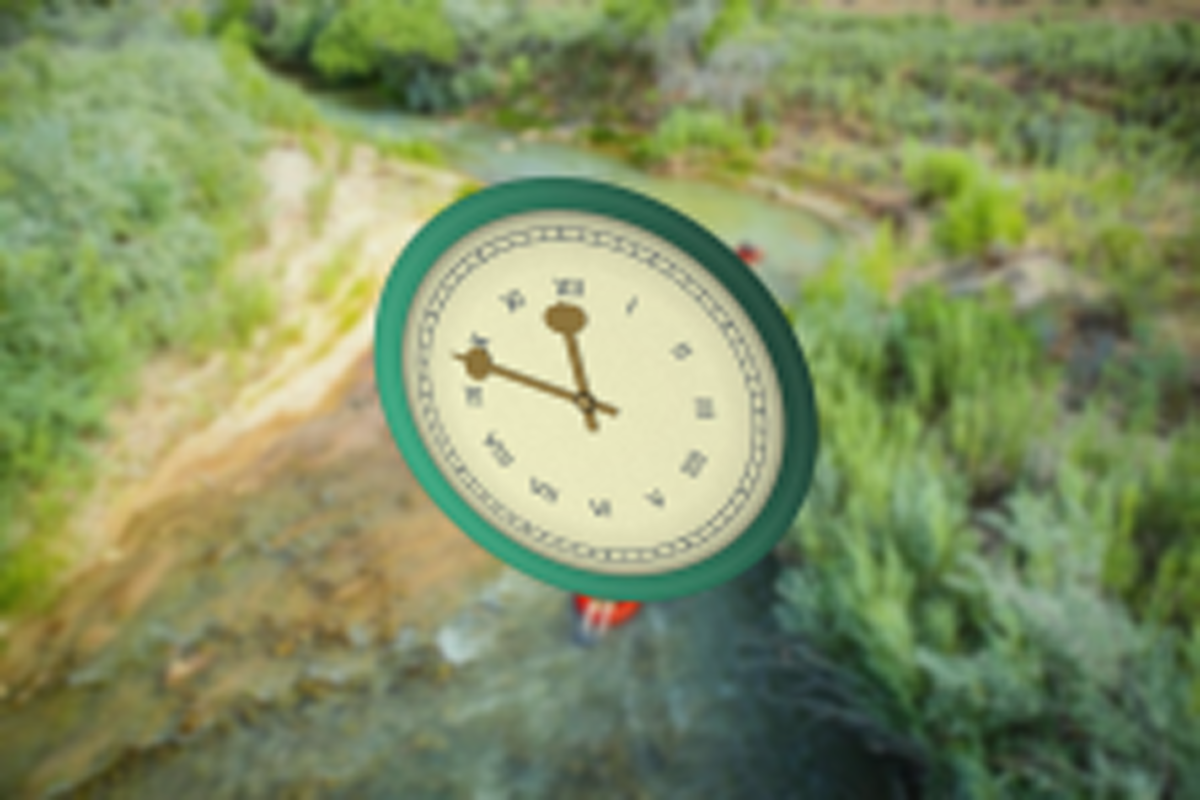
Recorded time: 11:48
